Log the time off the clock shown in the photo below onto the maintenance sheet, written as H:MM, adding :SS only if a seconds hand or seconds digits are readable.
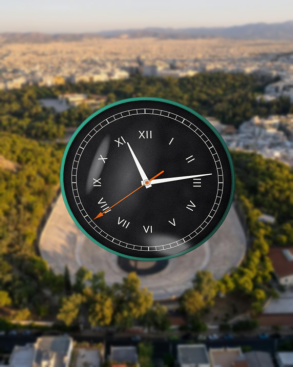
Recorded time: 11:13:39
